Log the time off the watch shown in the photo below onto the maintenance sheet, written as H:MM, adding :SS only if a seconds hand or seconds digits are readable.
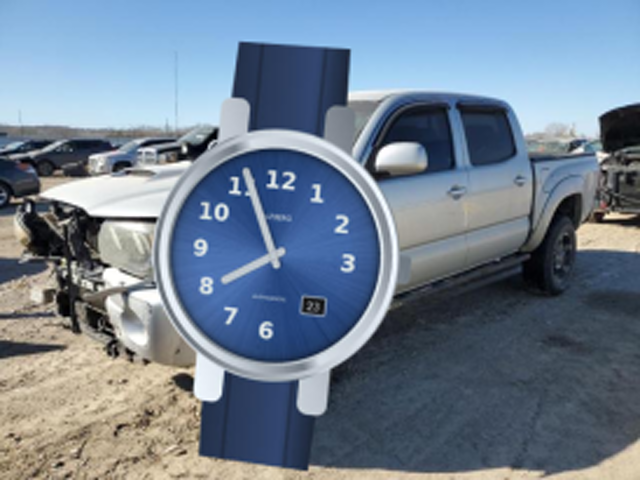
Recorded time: 7:56
